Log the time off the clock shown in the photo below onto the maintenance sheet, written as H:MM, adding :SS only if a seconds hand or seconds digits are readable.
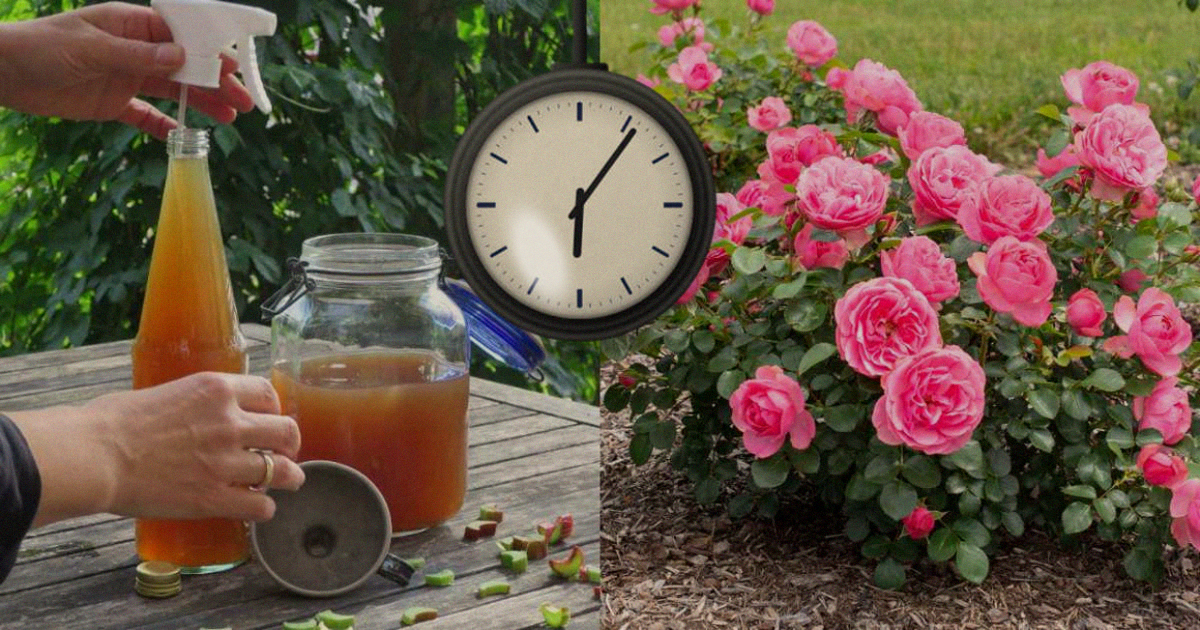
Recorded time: 6:06
